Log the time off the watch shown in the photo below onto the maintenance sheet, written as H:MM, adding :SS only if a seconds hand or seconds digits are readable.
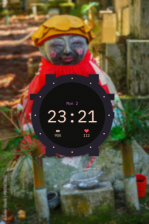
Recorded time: 23:21
